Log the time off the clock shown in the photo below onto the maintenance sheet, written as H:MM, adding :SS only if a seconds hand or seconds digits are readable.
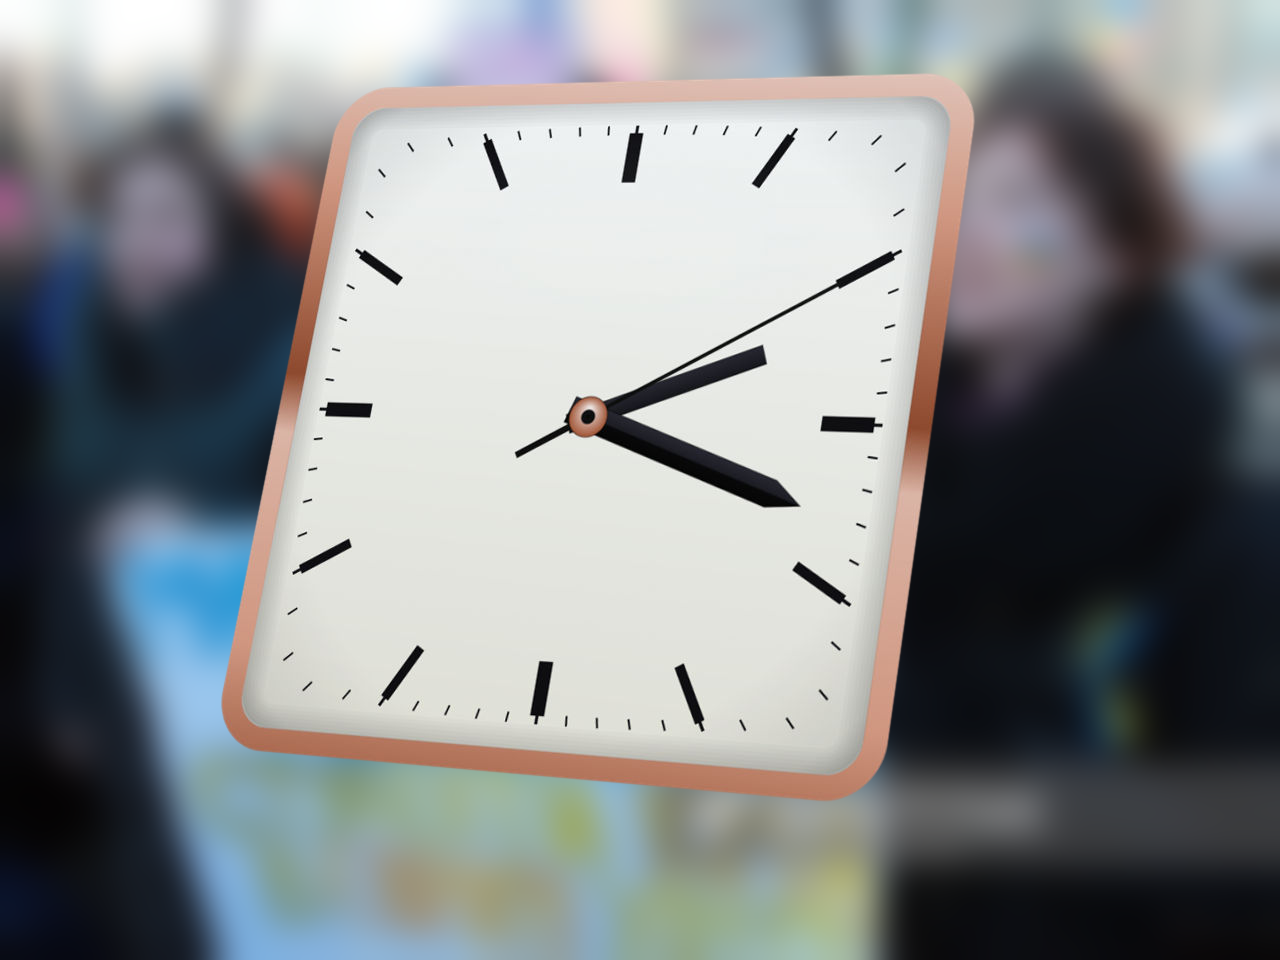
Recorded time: 2:18:10
